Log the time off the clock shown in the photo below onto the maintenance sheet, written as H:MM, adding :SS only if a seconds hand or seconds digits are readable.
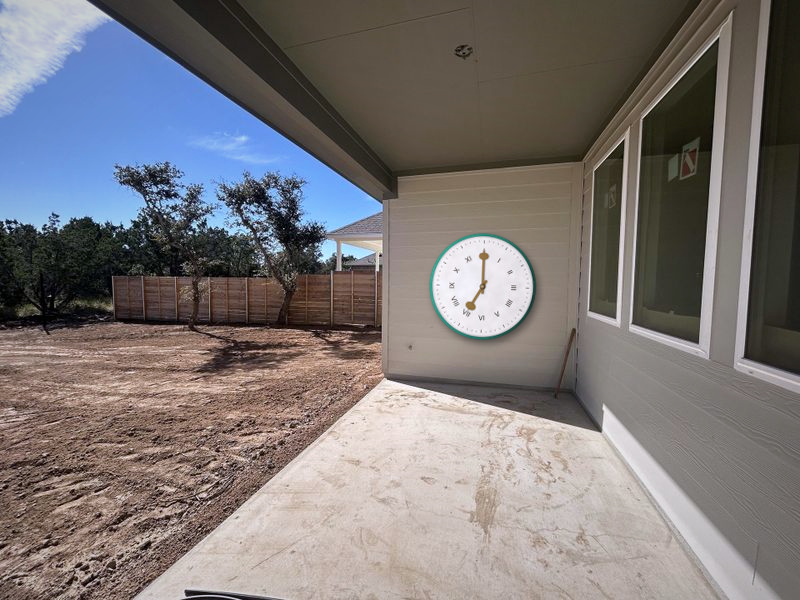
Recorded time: 7:00
